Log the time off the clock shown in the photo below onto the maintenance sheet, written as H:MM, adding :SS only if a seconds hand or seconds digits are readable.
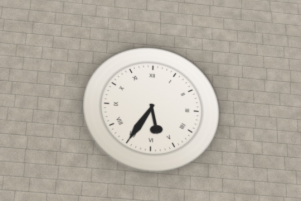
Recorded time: 5:35
